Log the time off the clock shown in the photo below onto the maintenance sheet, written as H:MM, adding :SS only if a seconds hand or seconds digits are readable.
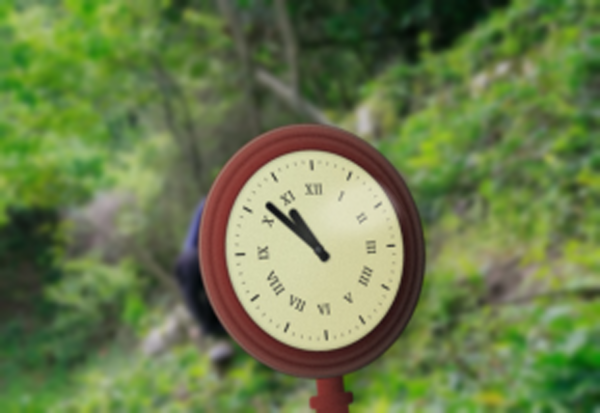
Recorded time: 10:52
